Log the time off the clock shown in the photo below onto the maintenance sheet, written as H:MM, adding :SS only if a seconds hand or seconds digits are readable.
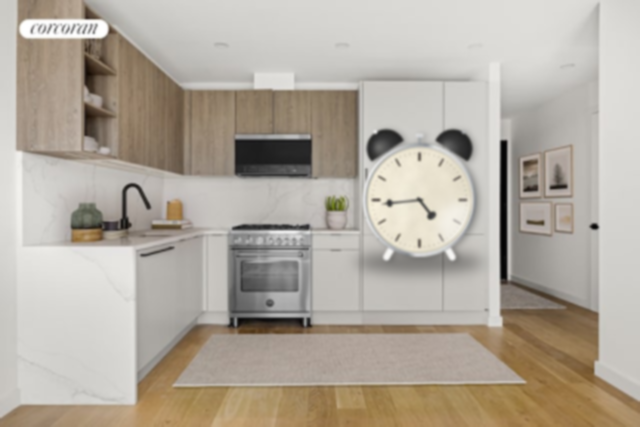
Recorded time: 4:44
